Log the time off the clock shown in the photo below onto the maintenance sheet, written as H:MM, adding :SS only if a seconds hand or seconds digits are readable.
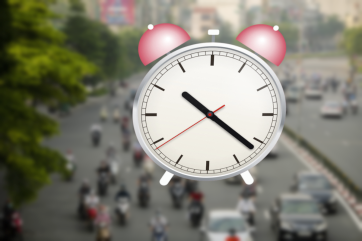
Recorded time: 10:21:39
